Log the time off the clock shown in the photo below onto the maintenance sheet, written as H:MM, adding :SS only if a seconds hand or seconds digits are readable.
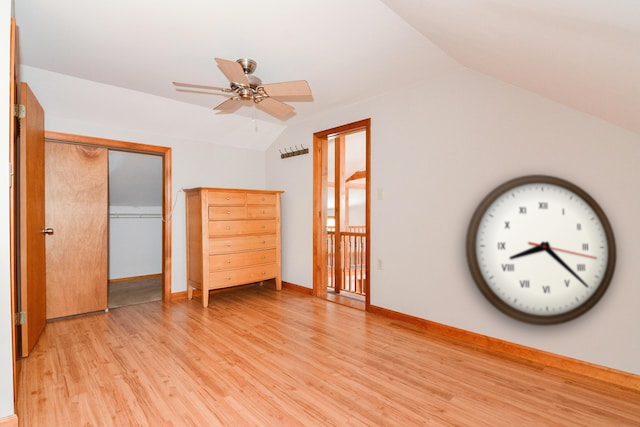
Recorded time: 8:22:17
